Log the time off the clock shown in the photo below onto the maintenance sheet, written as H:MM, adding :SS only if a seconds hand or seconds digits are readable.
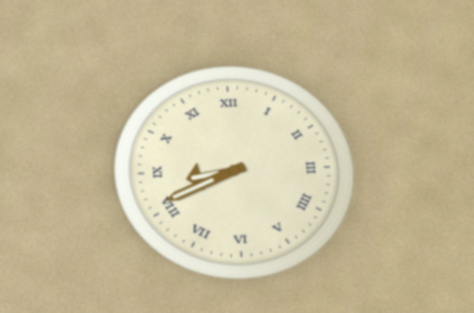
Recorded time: 8:41
